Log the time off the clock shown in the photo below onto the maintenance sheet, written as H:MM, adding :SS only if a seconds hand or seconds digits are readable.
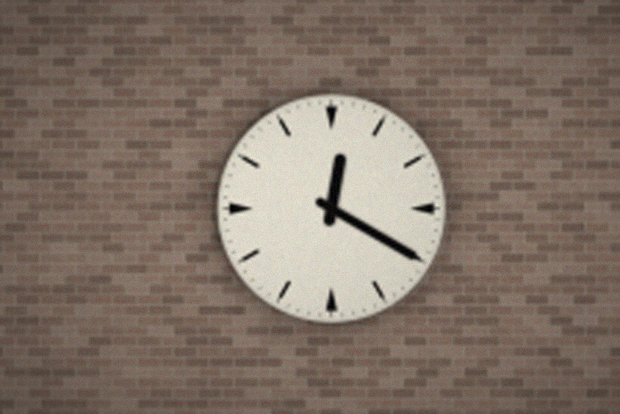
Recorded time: 12:20
